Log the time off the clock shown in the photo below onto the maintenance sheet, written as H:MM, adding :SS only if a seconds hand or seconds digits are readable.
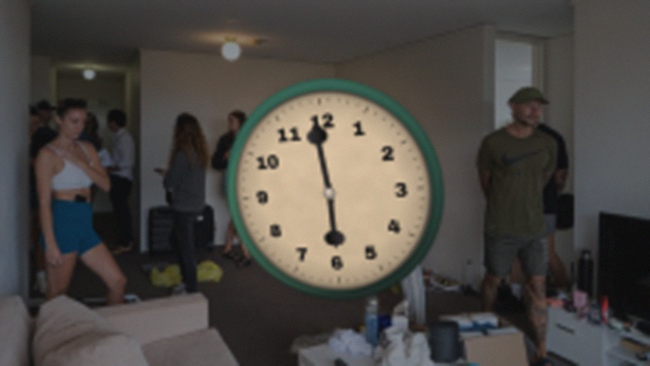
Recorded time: 5:59
